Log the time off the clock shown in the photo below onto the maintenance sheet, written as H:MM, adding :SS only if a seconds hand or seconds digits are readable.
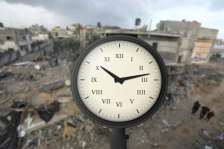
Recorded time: 10:13
